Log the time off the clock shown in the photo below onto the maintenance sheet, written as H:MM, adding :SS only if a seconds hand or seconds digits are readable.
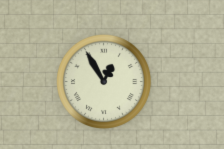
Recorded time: 12:55
